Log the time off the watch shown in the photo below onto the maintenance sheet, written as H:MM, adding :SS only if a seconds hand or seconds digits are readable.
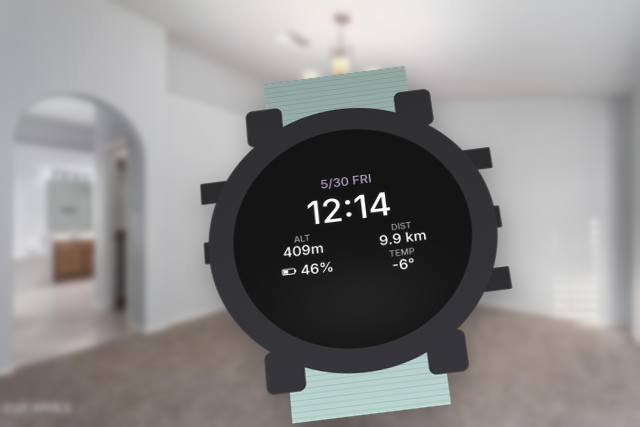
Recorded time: 12:14
